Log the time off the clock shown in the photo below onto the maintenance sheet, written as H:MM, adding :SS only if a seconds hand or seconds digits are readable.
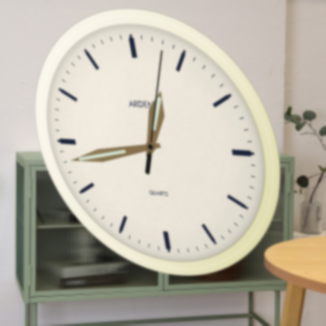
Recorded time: 12:43:03
